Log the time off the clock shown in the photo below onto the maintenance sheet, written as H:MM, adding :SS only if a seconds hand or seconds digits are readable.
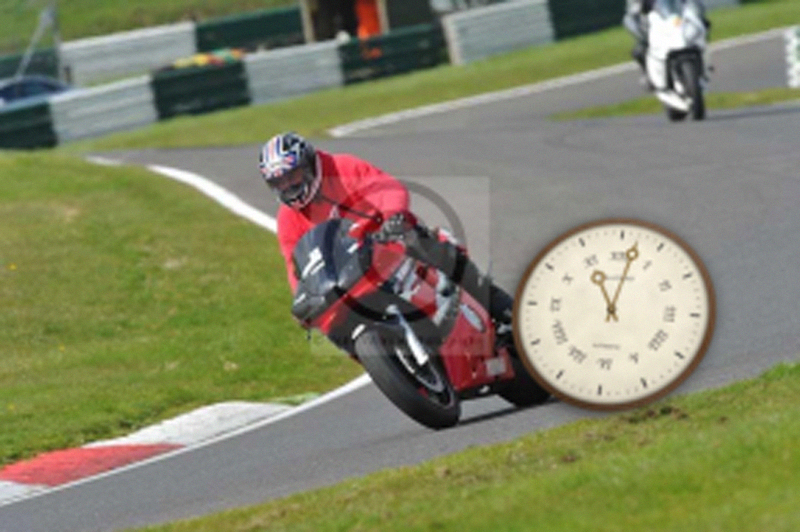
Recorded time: 11:02
